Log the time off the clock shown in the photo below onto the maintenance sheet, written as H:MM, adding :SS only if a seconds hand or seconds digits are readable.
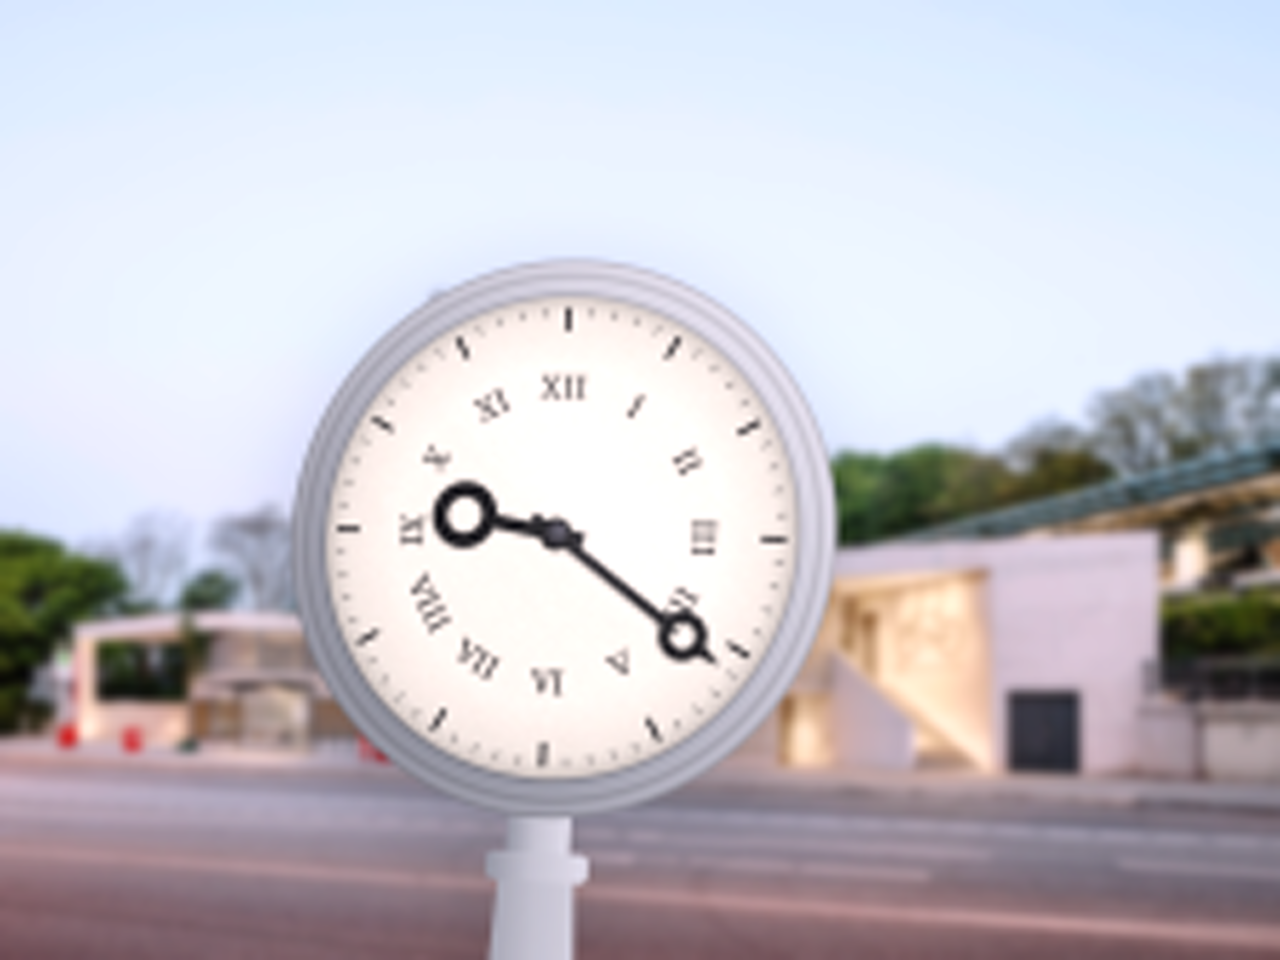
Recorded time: 9:21
